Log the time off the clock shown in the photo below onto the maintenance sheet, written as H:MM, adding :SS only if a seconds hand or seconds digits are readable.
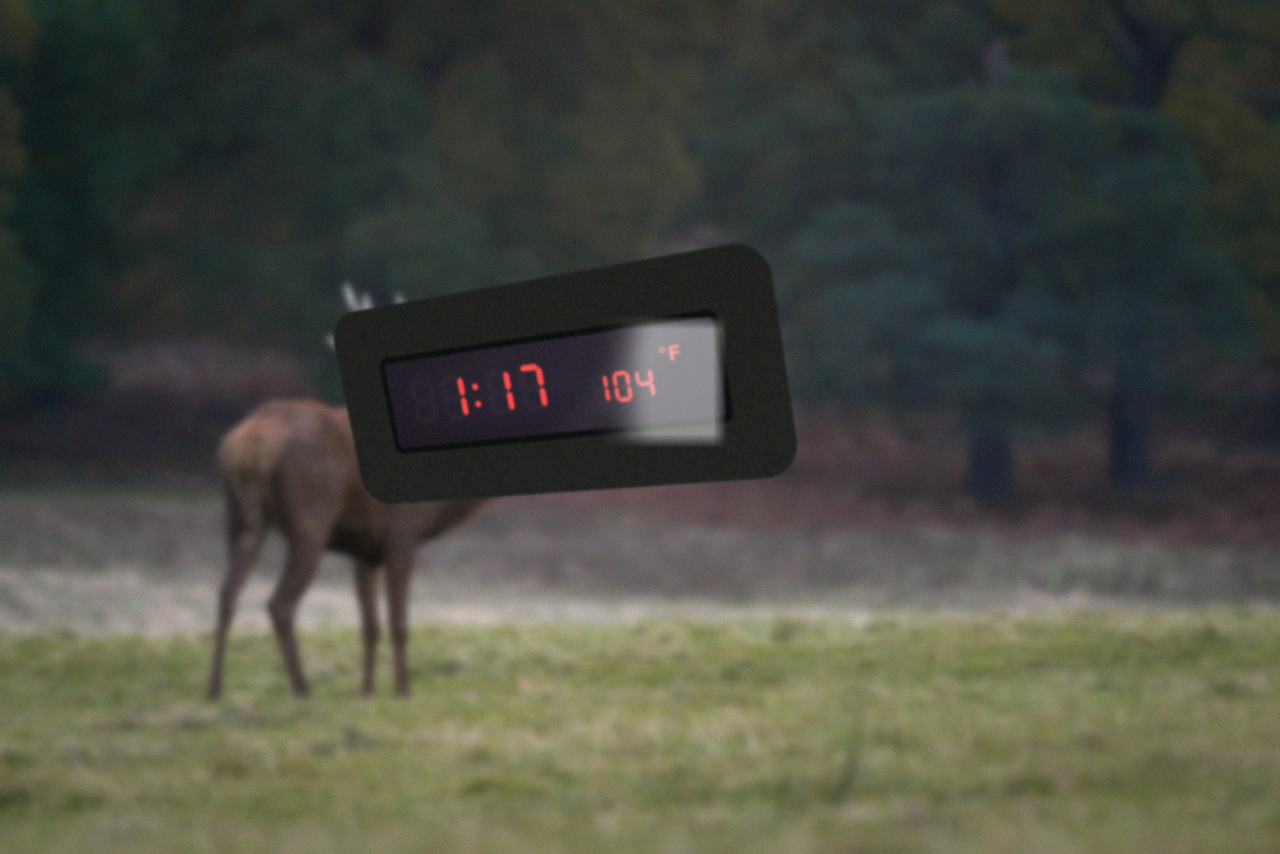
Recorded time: 1:17
